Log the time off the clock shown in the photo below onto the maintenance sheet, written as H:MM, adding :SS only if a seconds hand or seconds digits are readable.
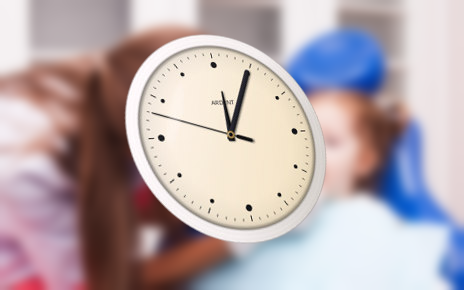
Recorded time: 12:04:48
